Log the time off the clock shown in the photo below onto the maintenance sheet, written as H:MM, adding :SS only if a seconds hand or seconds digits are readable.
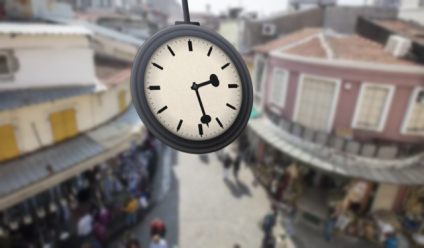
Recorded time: 2:28
